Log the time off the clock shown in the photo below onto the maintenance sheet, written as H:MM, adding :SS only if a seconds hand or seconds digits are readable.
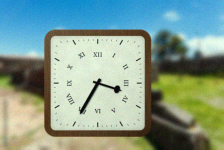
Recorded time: 3:35
